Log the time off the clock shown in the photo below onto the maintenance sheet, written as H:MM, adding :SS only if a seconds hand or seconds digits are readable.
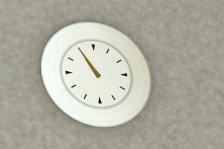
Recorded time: 10:55
